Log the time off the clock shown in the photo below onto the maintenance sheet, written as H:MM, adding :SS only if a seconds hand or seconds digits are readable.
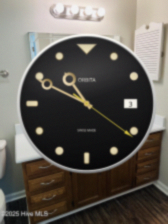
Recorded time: 10:49:21
